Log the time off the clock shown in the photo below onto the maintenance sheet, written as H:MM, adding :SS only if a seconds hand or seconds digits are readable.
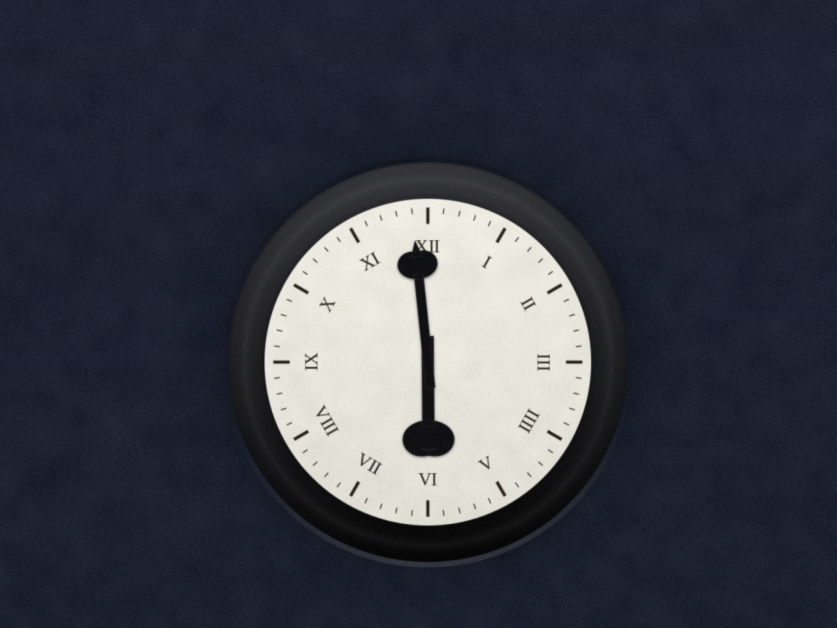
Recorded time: 5:59
